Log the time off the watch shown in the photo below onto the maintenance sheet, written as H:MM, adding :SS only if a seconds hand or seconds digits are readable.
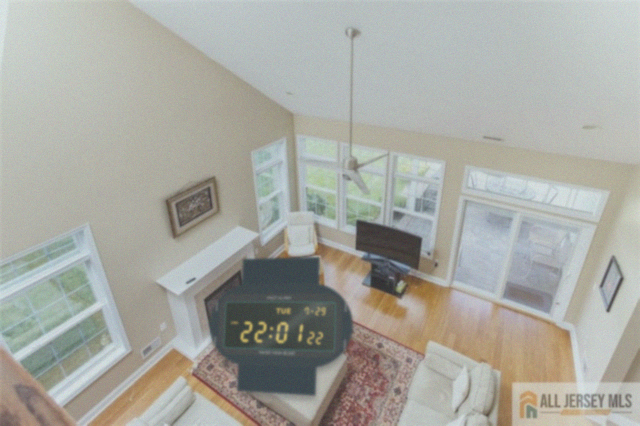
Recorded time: 22:01:22
